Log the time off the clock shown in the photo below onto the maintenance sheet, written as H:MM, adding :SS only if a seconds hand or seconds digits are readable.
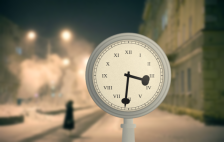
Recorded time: 3:31
